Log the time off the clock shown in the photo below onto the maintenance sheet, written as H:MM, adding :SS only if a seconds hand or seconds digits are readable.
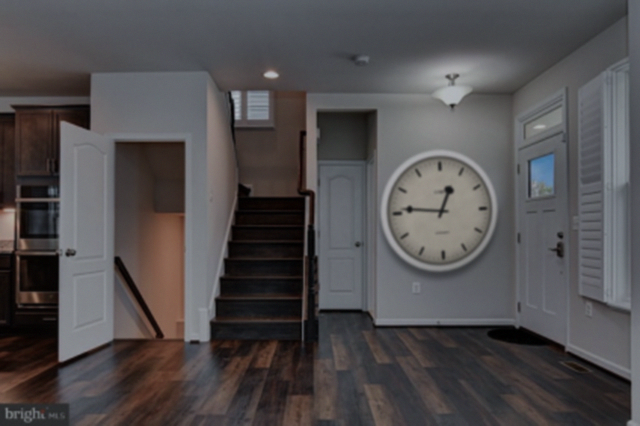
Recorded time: 12:46
